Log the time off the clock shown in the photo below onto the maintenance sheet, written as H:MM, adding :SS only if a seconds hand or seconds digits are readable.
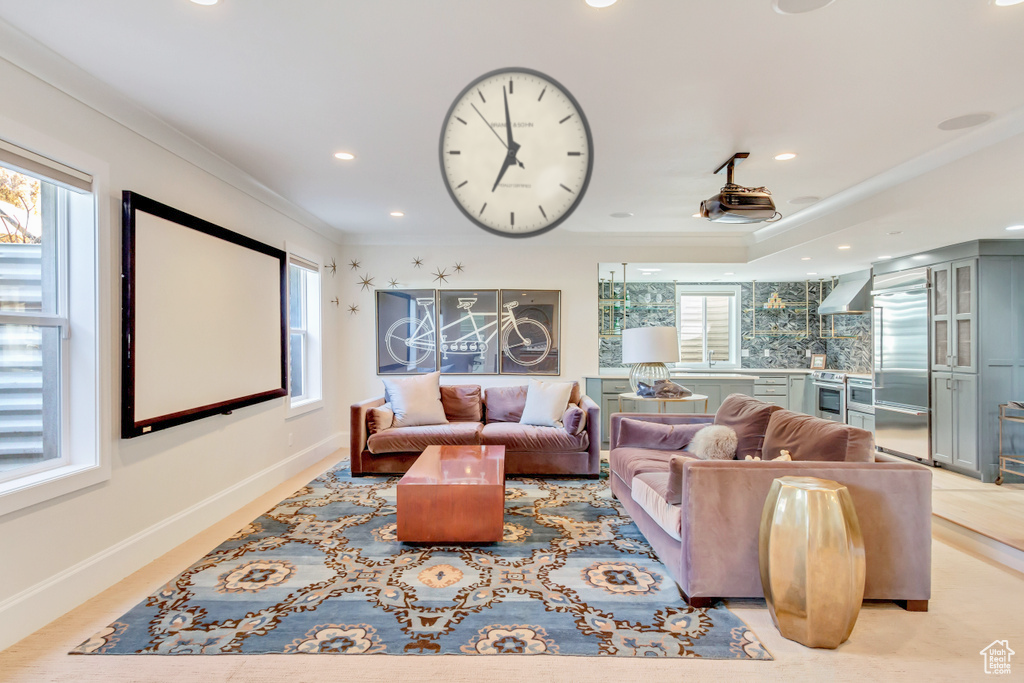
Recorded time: 6:58:53
